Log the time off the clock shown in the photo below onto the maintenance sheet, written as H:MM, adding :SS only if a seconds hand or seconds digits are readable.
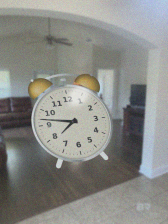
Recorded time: 7:47
